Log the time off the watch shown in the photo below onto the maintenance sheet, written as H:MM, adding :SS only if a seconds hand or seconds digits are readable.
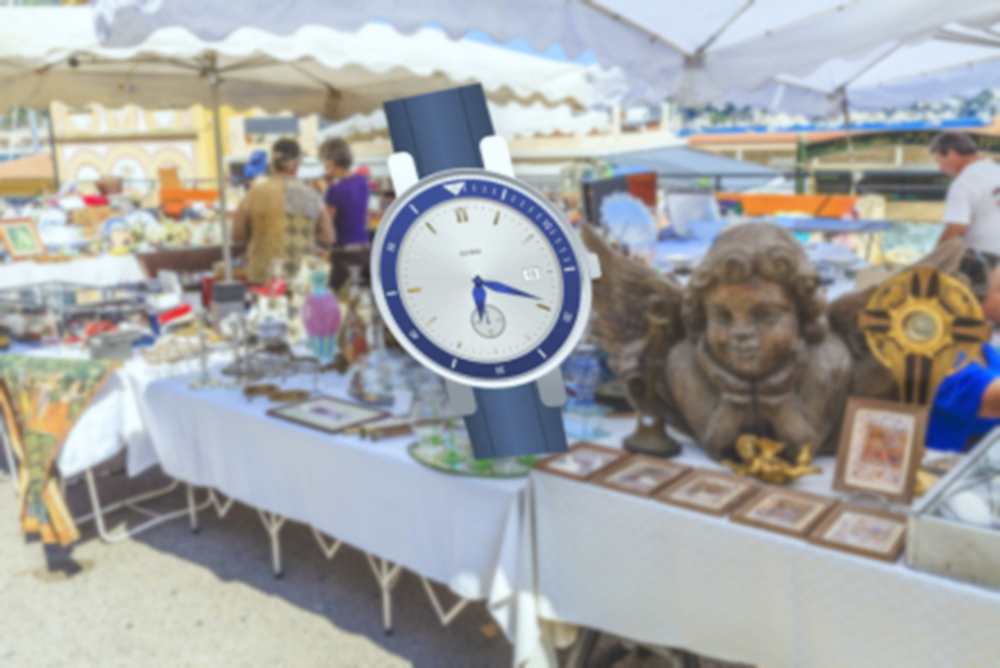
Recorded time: 6:19
